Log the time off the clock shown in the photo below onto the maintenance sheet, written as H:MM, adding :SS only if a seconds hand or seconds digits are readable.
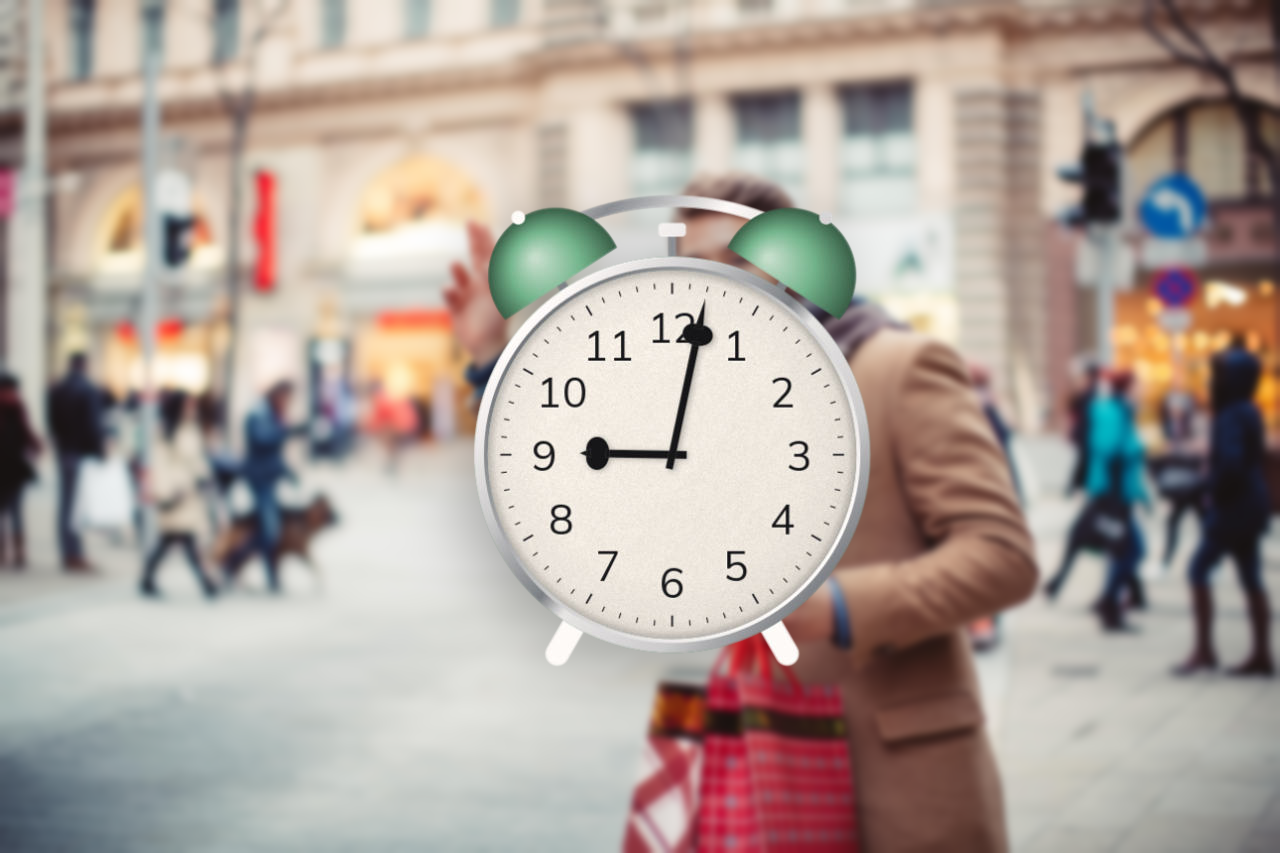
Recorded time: 9:02
